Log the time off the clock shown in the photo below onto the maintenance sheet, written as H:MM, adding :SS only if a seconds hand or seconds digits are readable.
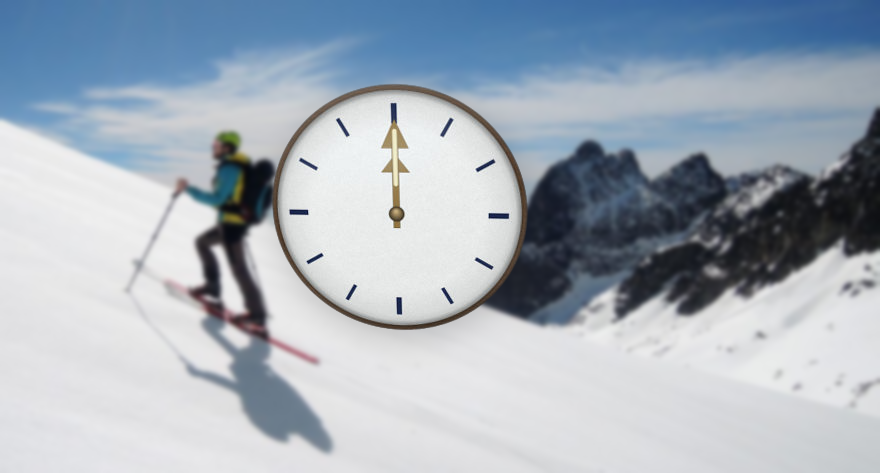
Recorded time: 12:00
